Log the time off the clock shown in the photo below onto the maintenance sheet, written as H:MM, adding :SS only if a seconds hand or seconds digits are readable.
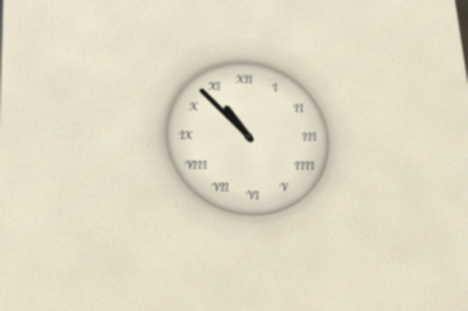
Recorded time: 10:53
